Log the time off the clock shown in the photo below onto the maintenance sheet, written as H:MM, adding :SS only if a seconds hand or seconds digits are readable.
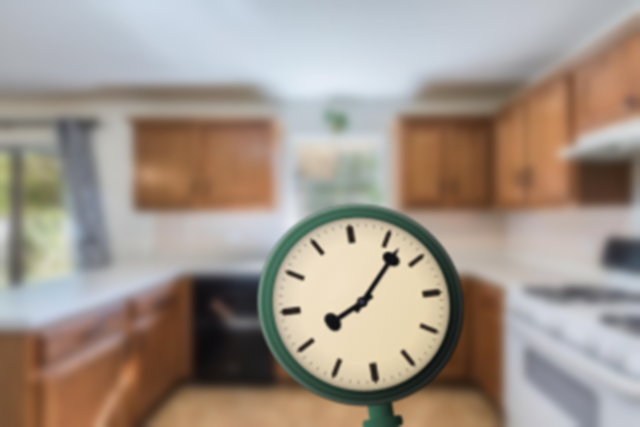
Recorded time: 8:07
